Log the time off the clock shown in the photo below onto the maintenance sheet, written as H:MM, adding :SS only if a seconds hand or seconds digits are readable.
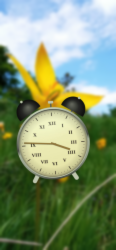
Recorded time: 3:46
